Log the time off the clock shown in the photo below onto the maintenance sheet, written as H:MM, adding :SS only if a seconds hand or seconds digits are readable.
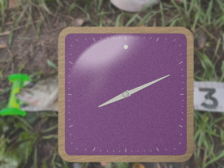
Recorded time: 8:11
